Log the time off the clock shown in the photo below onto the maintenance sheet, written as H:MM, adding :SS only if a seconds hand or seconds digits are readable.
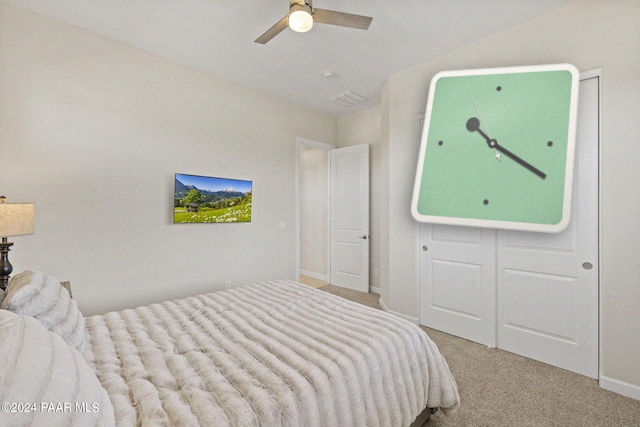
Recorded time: 10:19:55
